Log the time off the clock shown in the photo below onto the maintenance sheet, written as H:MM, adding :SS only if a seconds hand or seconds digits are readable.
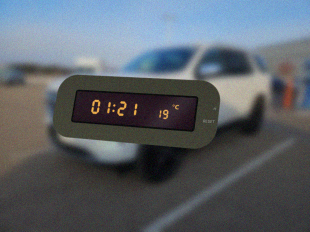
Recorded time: 1:21
